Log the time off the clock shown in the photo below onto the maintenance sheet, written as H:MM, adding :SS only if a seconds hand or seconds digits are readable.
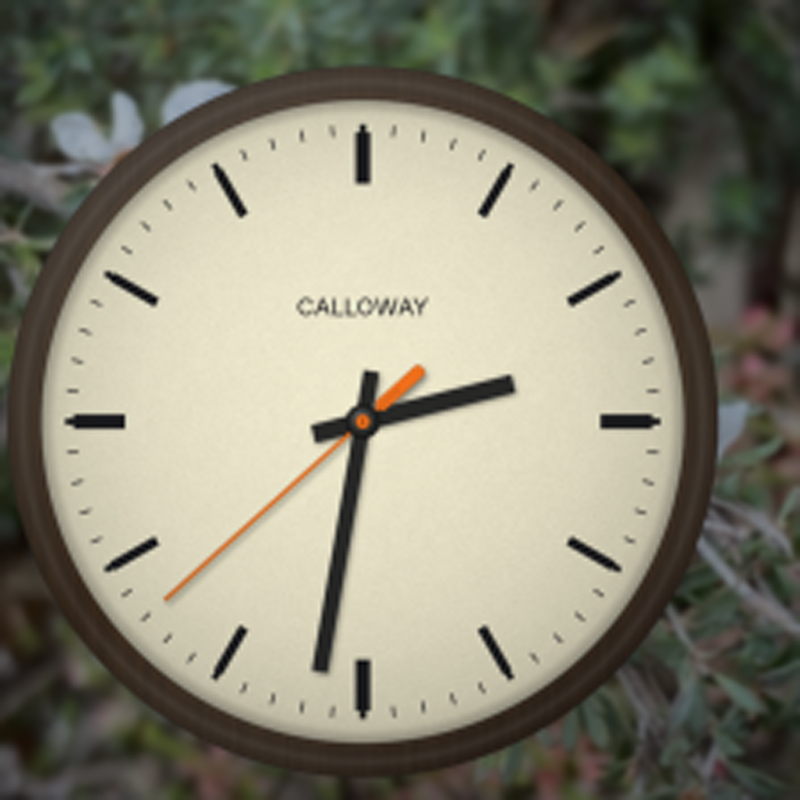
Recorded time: 2:31:38
